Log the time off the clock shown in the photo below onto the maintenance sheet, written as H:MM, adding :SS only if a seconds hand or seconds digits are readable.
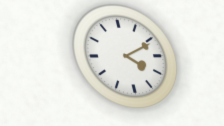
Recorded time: 4:11
